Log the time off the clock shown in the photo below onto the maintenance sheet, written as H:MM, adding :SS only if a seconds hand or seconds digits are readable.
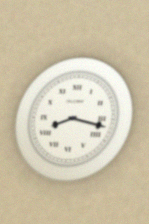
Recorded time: 8:17
